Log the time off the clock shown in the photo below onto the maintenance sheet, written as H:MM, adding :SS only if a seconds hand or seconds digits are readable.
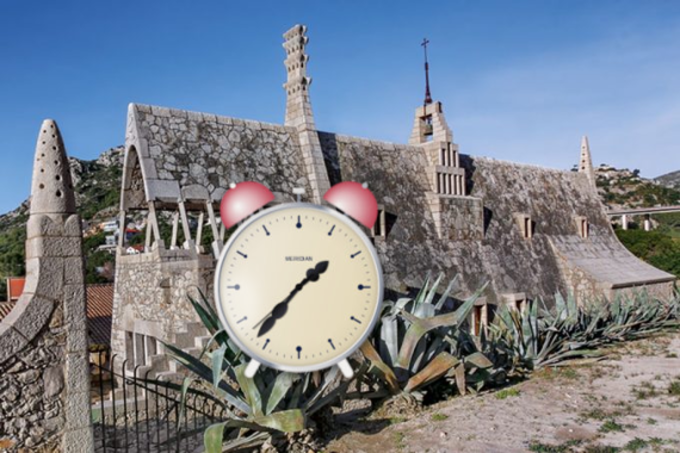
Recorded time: 1:36:38
